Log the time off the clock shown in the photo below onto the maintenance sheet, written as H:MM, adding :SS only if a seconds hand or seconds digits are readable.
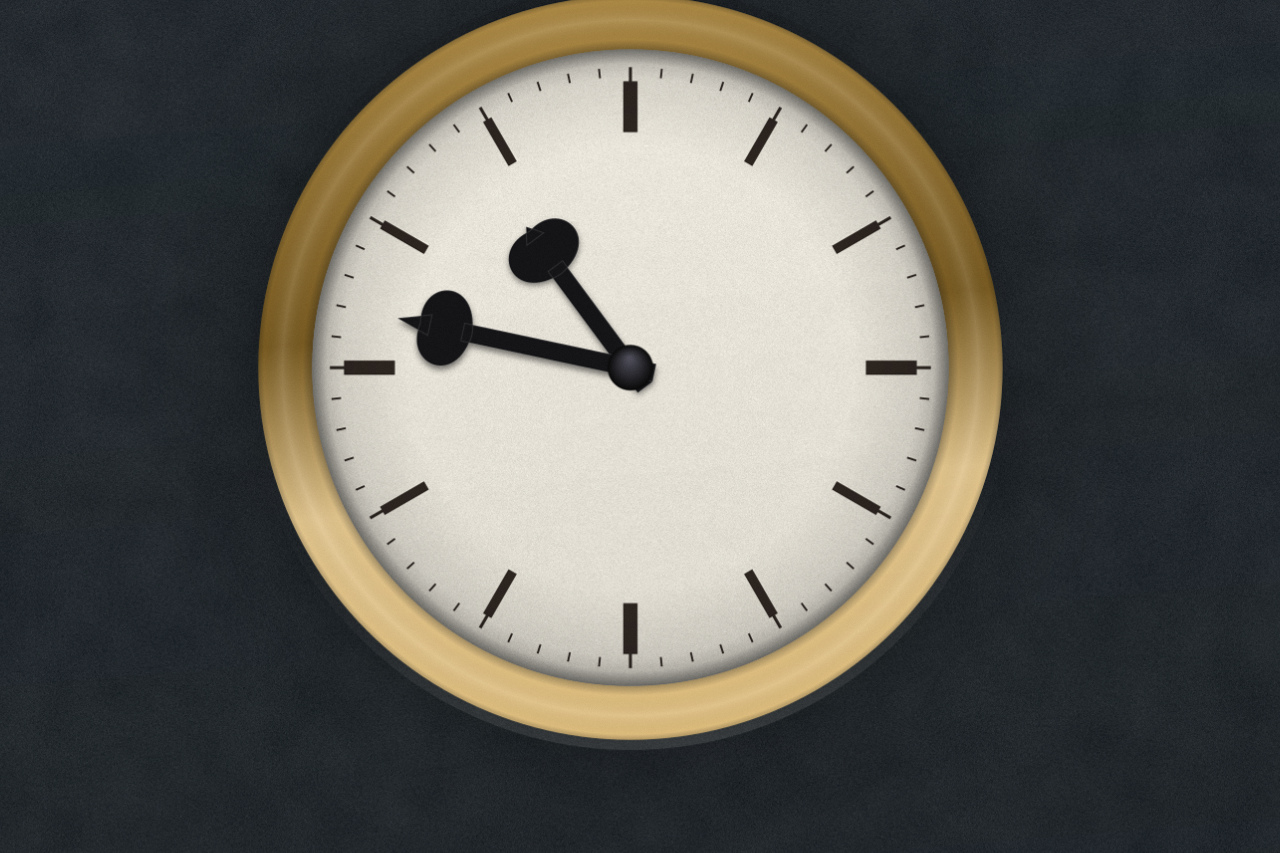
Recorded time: 10:47
